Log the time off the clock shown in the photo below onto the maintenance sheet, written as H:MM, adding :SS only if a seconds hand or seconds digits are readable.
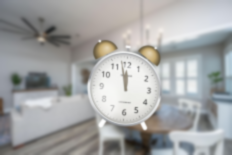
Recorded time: 11:58
